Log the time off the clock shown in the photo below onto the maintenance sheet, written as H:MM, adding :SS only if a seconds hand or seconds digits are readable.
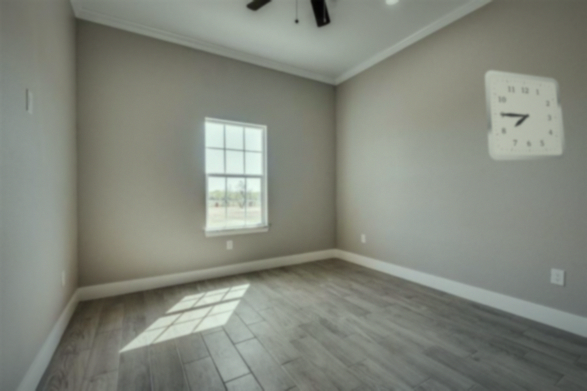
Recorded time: 7:45
